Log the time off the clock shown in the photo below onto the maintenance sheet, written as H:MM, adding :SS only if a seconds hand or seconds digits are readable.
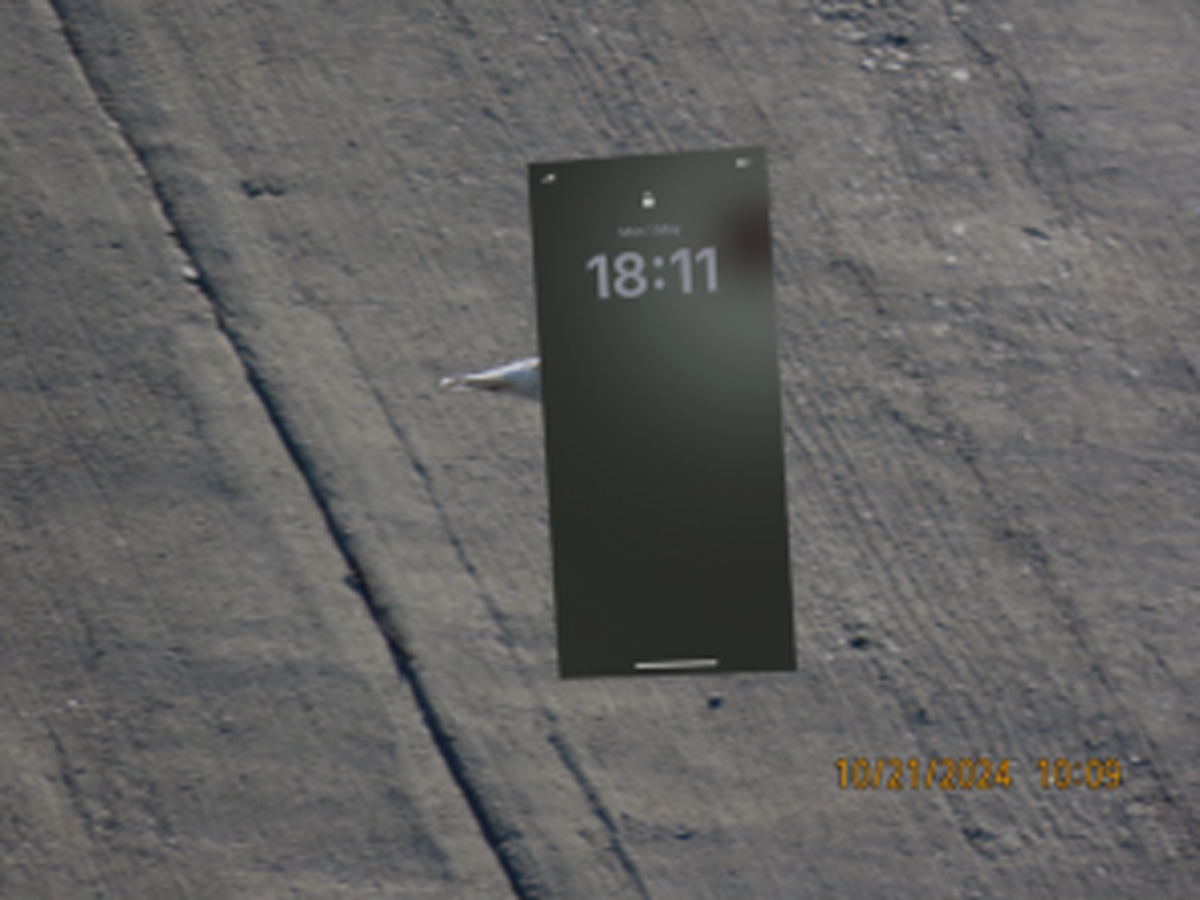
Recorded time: 18:11
